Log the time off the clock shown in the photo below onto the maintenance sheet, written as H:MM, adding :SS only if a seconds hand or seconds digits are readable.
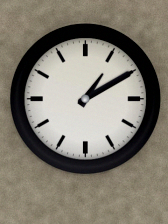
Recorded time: 1:10
